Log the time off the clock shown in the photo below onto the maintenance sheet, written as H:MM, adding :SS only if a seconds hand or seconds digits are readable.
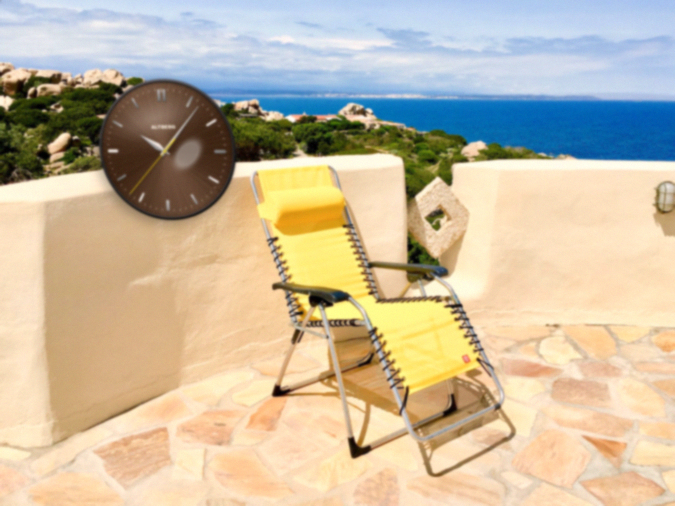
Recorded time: 10:06:37
